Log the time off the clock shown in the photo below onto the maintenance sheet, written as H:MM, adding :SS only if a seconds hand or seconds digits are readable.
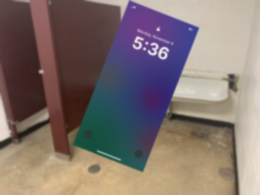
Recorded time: 5:36
